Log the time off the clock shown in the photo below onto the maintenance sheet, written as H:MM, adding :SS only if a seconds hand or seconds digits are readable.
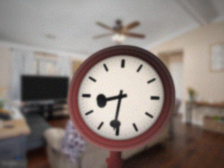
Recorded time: 8:31
